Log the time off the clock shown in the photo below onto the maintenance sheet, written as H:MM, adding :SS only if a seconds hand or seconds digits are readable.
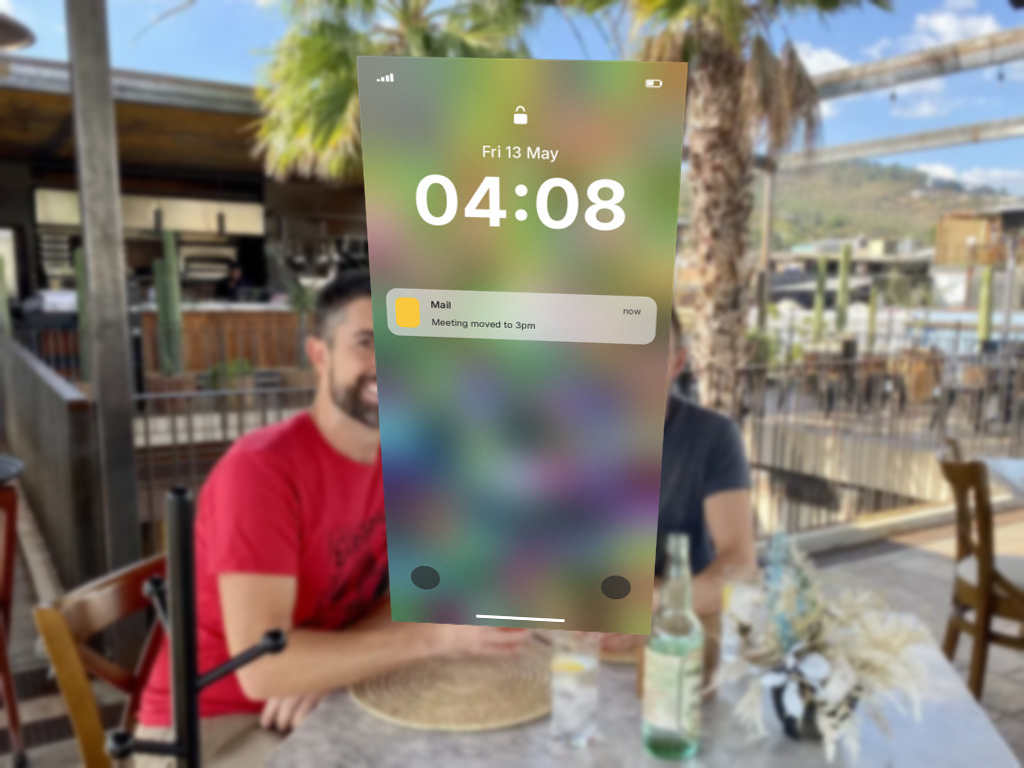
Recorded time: 4:08
